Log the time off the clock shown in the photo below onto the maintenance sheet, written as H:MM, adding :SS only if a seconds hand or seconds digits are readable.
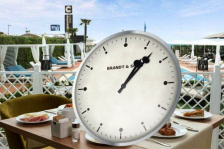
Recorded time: 1:07
